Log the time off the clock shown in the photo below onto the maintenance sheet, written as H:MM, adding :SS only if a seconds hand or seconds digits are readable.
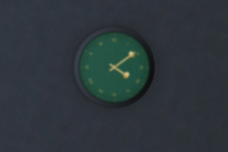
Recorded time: 4:09
